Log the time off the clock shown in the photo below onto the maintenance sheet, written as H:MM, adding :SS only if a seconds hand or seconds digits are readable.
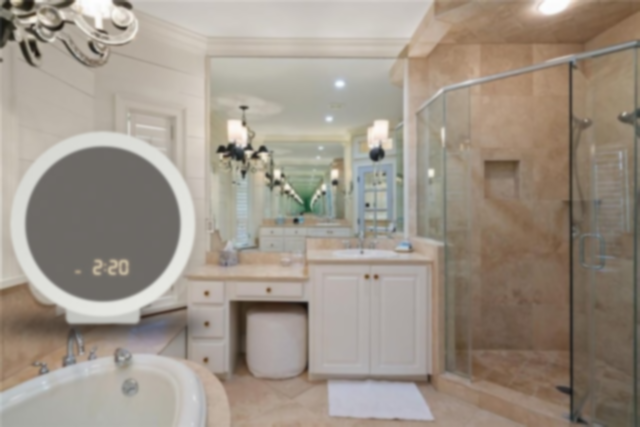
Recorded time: 2:20
